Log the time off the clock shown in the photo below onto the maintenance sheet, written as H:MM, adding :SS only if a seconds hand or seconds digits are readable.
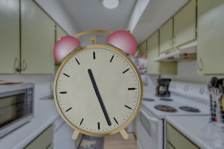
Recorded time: 11:27
